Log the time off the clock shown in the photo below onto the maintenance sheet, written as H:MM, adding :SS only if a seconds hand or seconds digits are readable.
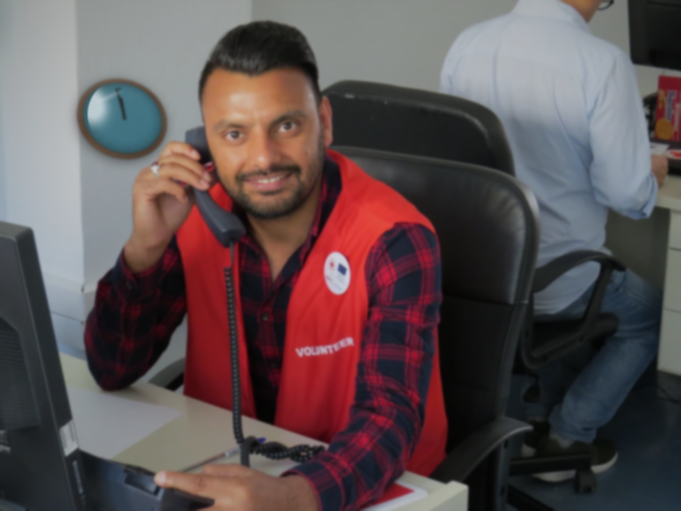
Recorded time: 11:59
